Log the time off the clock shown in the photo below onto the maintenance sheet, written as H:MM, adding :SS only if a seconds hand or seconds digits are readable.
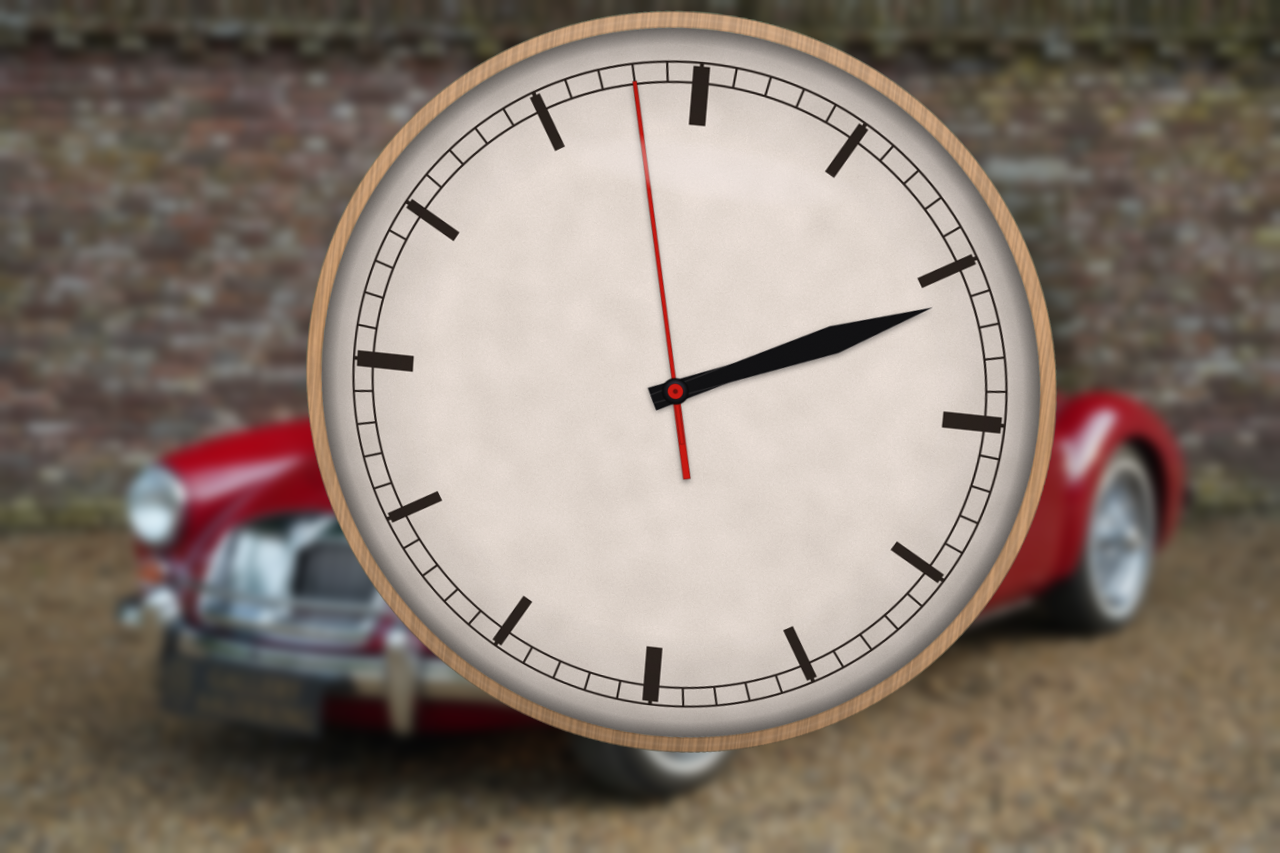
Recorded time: 2:10:58
